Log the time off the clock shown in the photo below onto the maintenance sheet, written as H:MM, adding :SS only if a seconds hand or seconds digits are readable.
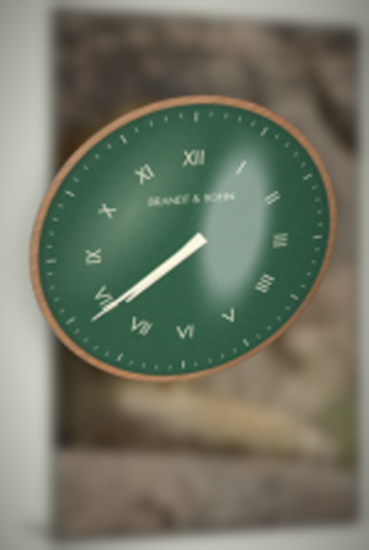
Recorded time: 7:39
